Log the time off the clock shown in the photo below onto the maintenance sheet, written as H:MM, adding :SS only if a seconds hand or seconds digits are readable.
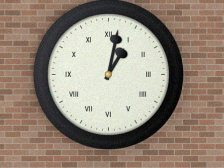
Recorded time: 1:02
